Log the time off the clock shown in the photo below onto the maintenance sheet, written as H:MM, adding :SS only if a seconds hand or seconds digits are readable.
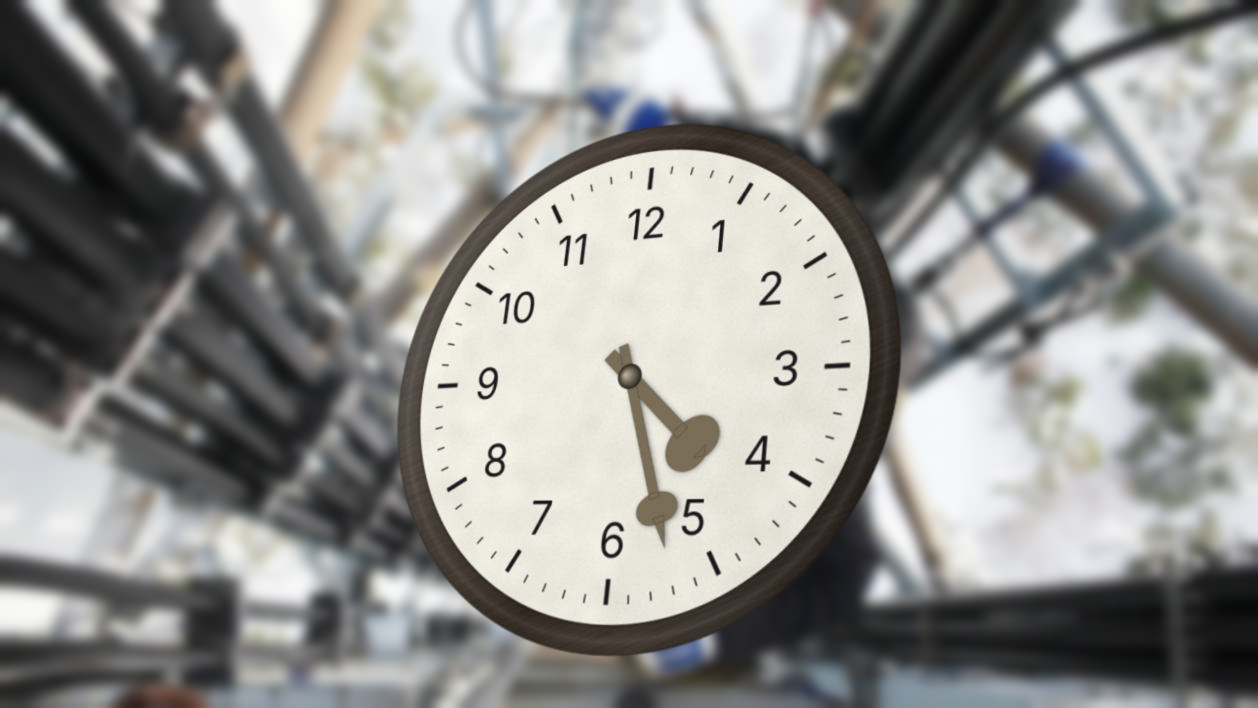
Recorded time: 4:27
